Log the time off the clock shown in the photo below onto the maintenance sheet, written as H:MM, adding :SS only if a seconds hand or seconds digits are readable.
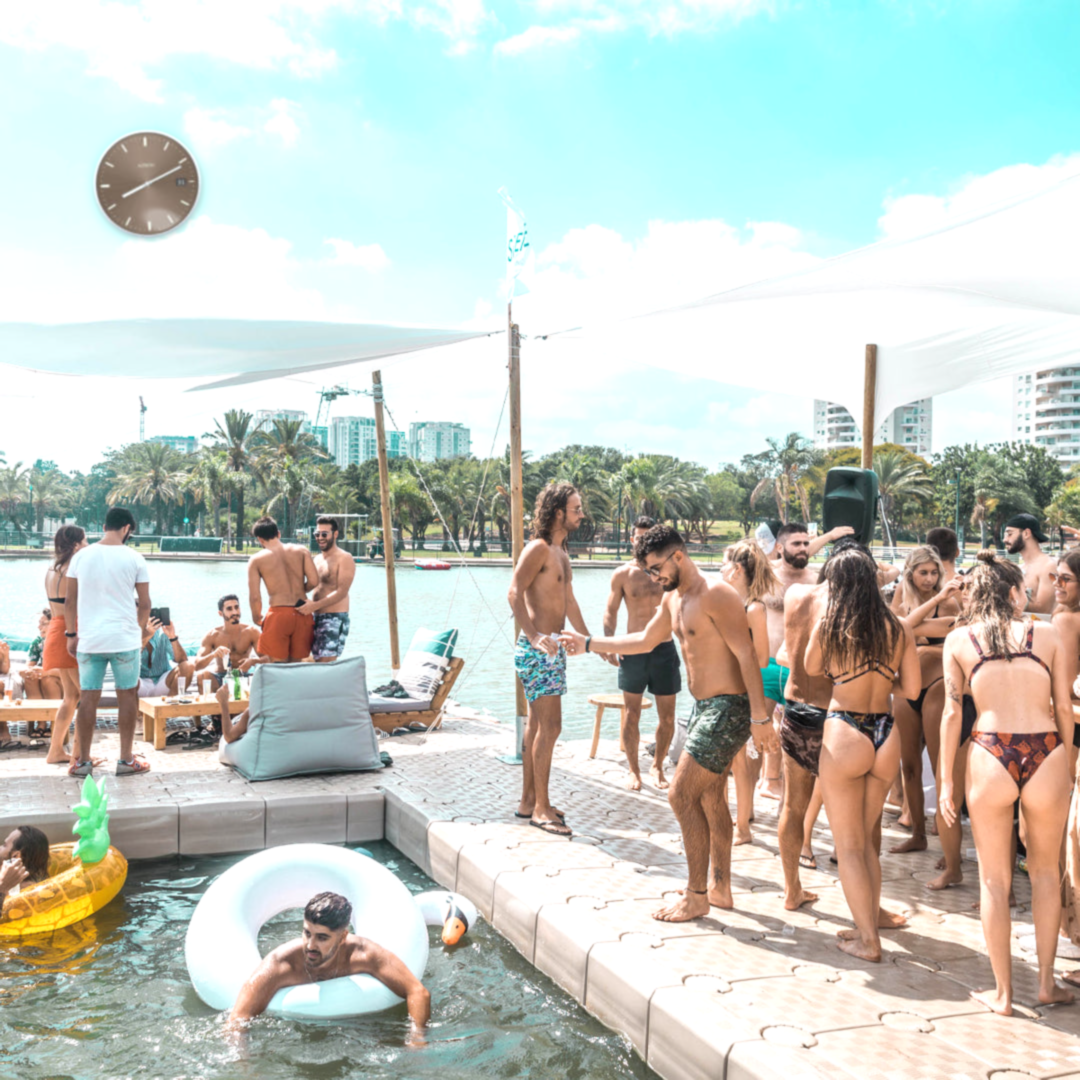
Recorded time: 8:11
